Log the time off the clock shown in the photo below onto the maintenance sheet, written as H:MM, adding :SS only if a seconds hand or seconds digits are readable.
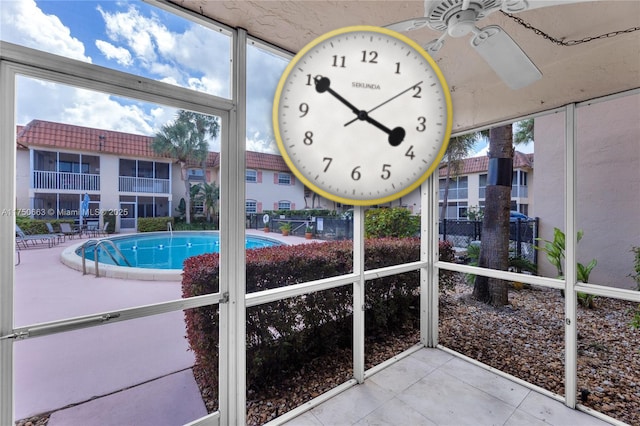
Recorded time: 3:50:09
